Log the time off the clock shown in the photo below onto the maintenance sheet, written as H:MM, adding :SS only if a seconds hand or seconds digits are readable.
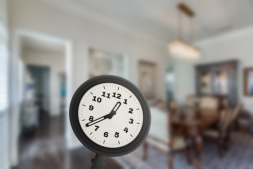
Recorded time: 12:38
